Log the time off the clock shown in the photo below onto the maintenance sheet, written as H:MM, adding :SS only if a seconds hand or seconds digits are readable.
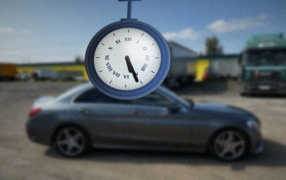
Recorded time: 5:26
